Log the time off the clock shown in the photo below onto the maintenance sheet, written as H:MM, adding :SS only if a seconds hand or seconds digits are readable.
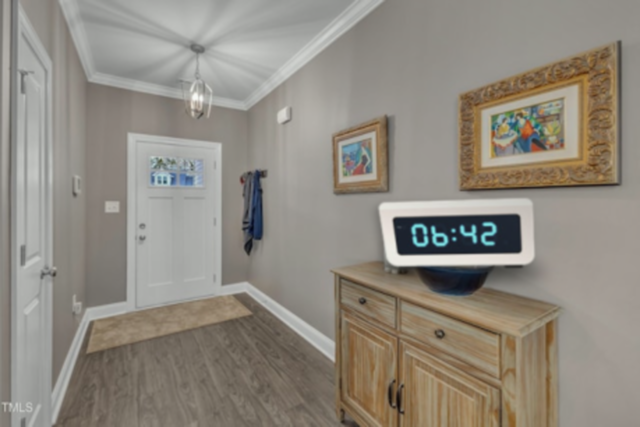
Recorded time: 6:42
